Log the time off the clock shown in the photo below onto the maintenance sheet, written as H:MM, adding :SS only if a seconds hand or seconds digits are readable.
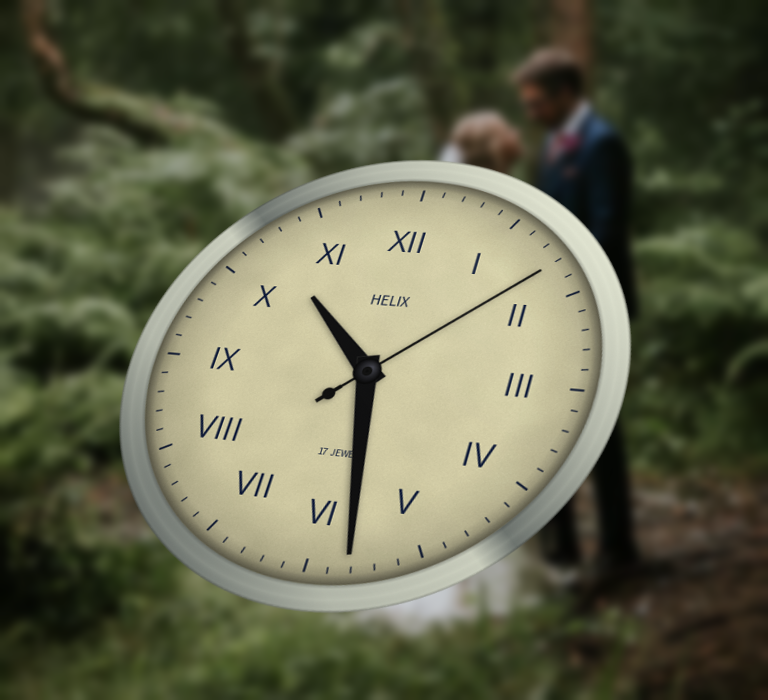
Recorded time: 10:28:08
